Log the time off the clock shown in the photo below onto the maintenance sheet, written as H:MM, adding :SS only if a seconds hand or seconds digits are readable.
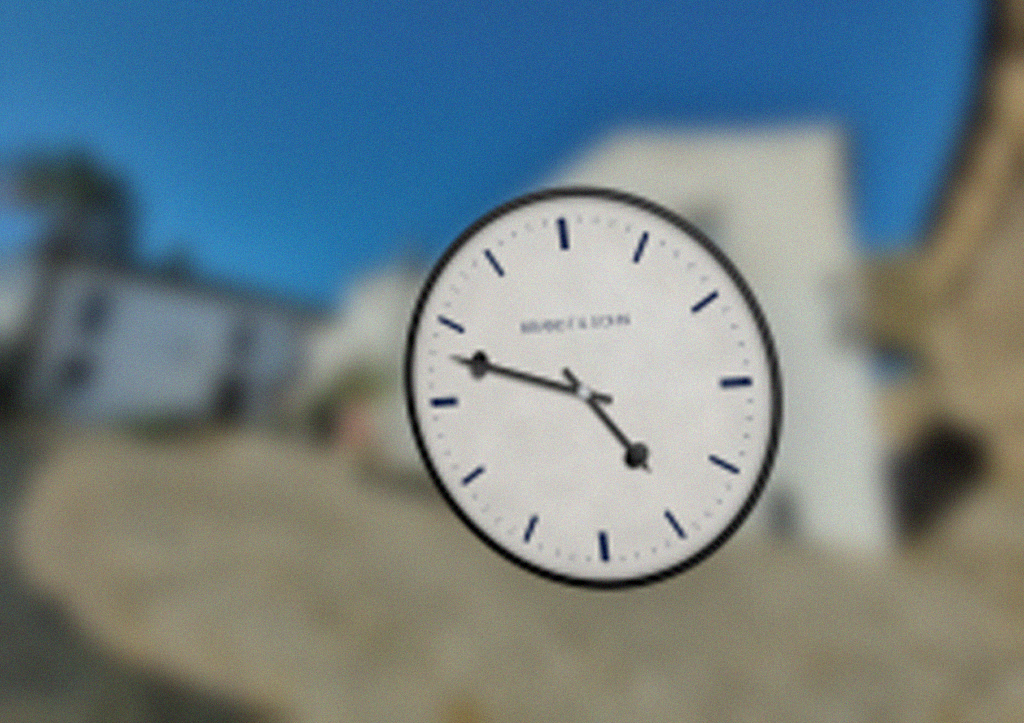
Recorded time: 4:48
